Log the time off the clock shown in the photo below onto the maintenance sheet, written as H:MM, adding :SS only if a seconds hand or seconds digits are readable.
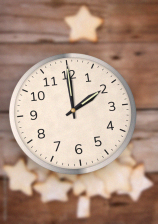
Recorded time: 2:00
